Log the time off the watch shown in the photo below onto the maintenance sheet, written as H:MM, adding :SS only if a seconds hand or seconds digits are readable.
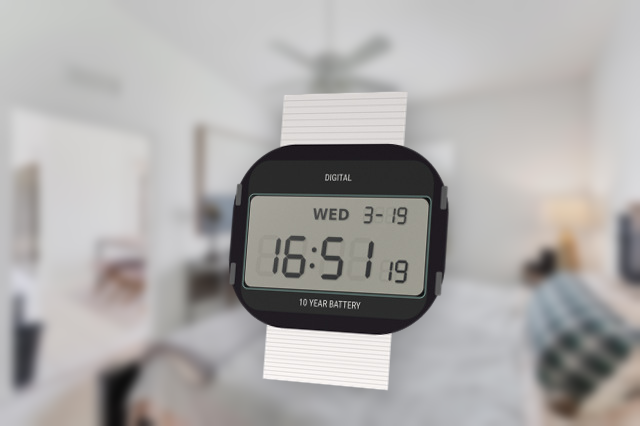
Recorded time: 16:51:19
